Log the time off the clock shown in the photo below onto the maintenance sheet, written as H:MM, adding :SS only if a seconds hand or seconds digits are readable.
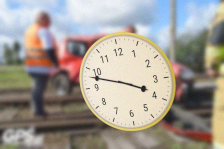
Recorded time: 3:48
